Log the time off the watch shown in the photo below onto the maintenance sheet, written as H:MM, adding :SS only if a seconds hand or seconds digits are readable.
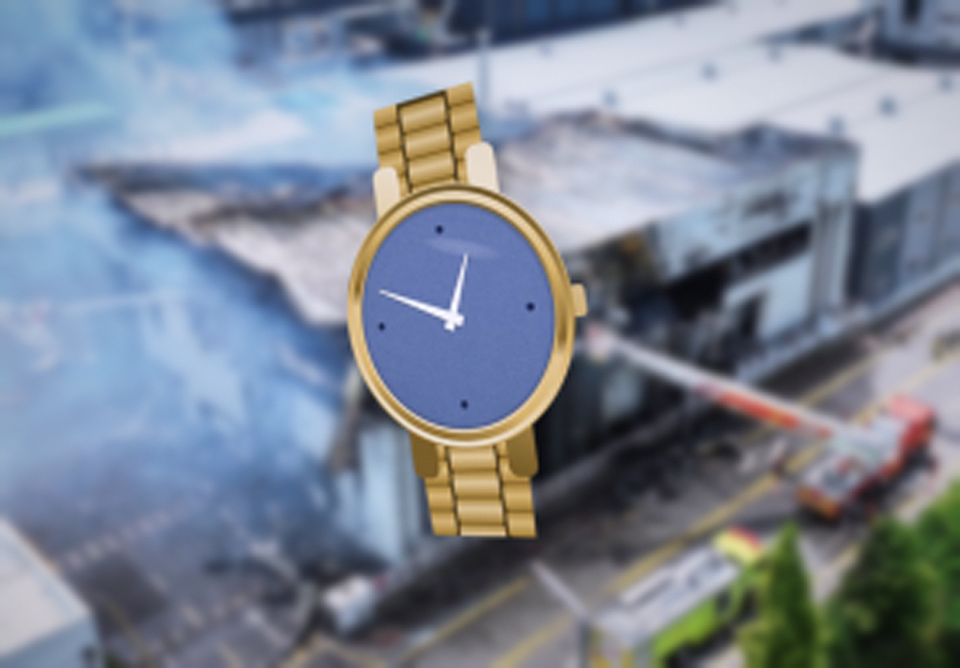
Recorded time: 12:49
